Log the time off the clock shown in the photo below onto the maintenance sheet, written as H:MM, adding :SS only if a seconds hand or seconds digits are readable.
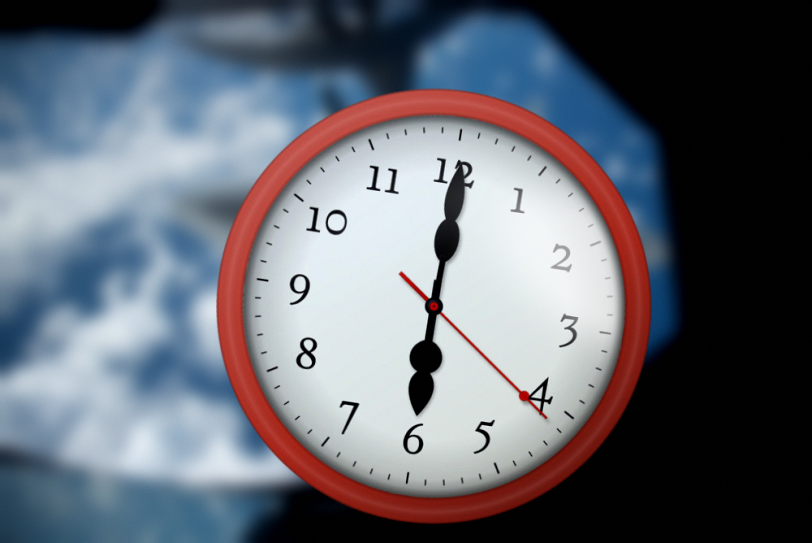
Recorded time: 6:00:21
